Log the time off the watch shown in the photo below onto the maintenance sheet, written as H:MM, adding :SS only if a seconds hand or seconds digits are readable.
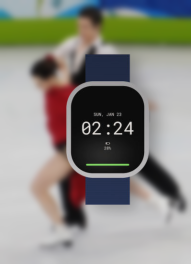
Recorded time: 2:24
